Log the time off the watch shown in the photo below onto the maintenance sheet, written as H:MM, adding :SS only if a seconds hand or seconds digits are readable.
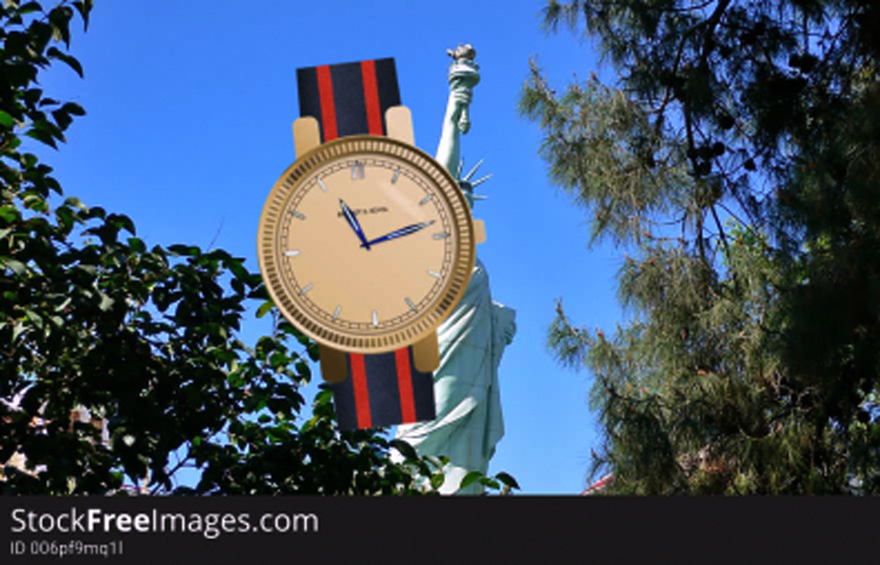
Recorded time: 11:13
